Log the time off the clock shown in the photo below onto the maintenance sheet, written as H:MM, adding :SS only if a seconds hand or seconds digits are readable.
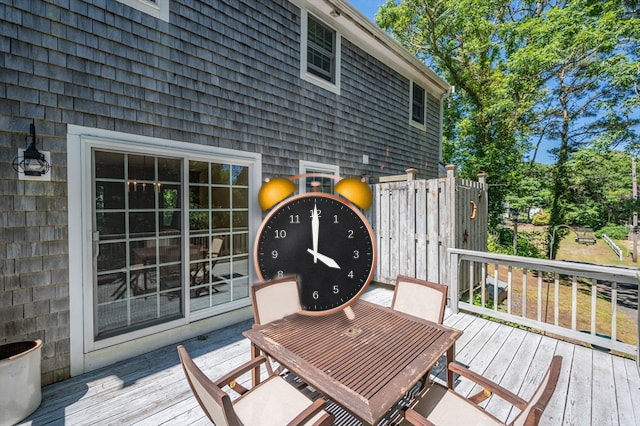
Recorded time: 4:00
